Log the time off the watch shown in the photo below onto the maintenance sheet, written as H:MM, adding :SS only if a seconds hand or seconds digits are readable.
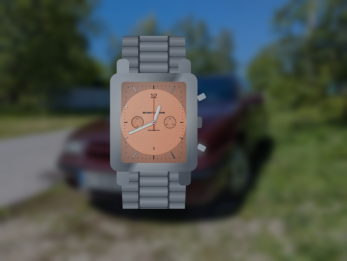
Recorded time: 12:41
